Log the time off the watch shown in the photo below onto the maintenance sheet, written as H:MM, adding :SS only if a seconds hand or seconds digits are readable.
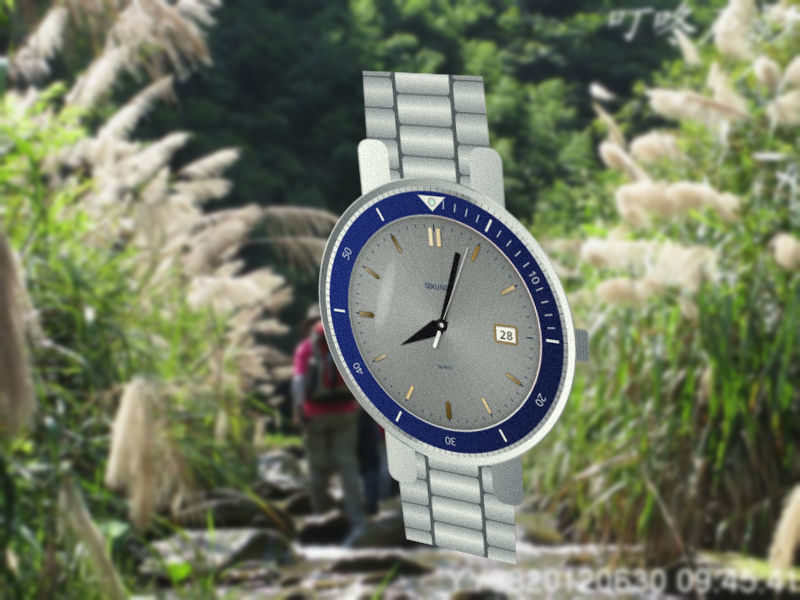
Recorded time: 8:03:04
